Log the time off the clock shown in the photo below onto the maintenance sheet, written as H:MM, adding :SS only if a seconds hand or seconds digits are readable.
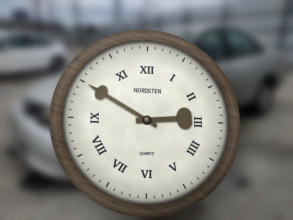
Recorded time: 2:50
